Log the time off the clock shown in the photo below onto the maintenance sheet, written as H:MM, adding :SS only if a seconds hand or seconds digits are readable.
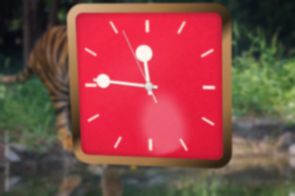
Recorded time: 11:45:56
